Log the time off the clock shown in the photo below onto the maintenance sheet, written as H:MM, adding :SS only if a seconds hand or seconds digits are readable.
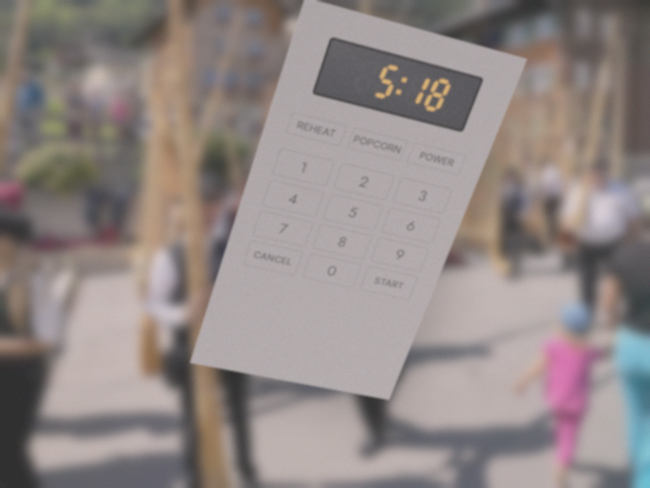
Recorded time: 5:18
